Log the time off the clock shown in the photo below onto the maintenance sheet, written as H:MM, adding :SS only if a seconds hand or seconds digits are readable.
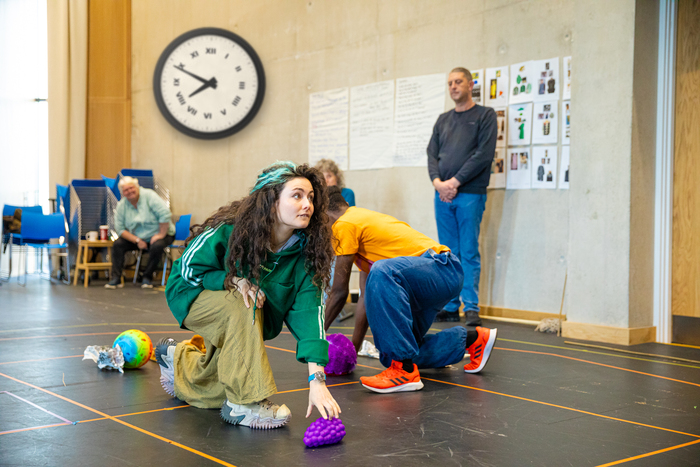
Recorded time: 7:49
